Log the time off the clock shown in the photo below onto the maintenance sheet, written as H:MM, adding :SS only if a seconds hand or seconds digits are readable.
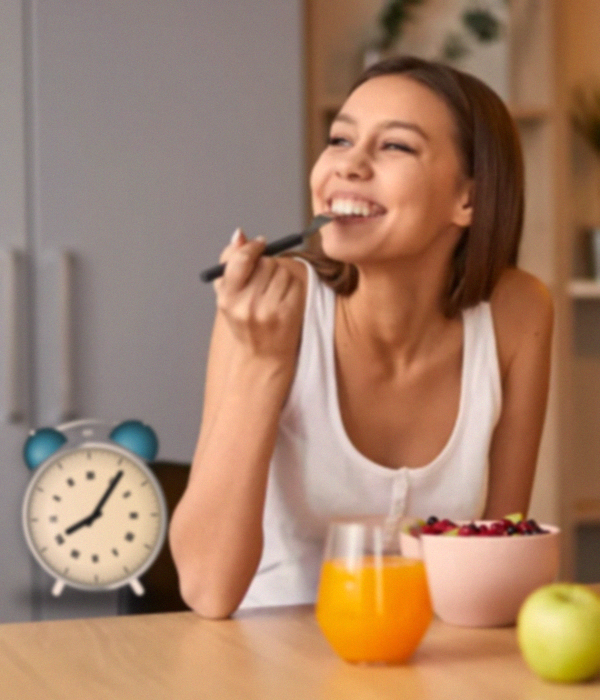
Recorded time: 8:06
